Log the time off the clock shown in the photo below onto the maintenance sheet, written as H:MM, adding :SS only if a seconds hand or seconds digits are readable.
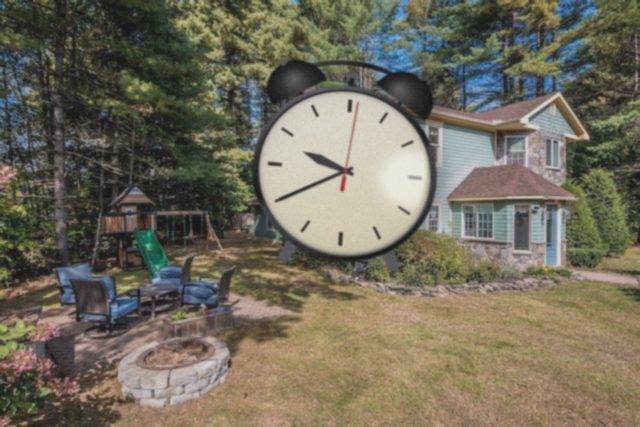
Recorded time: 9:40:01
